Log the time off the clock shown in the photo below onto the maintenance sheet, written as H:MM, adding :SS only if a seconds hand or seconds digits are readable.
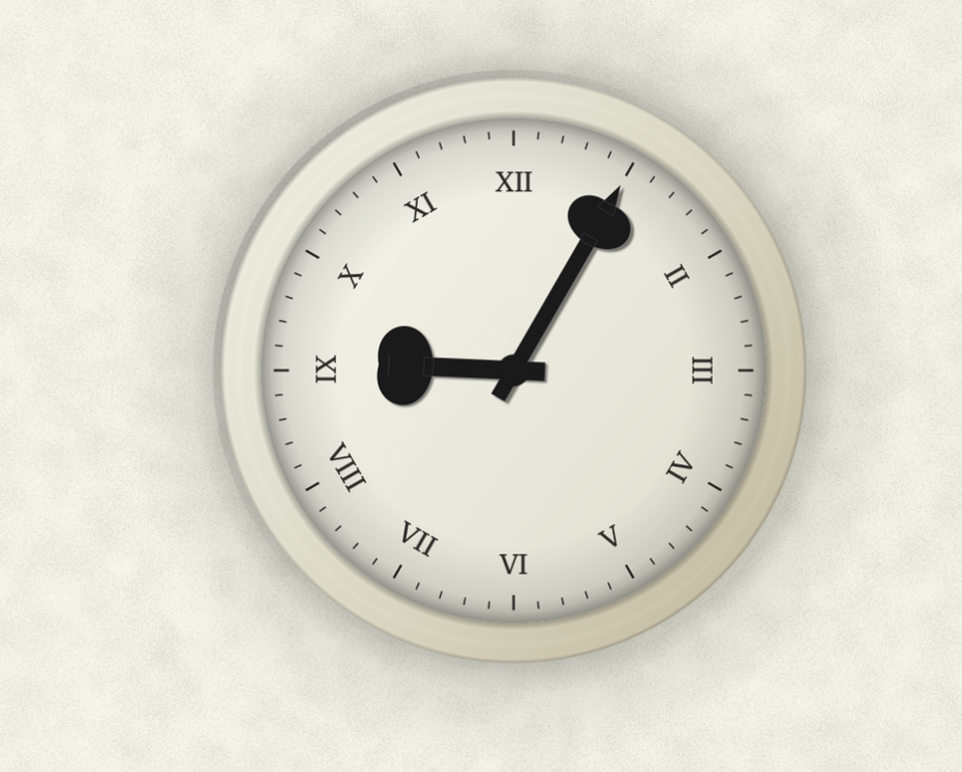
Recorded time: 9:05
